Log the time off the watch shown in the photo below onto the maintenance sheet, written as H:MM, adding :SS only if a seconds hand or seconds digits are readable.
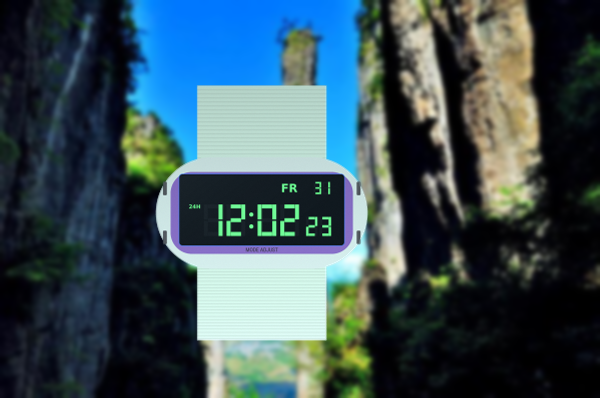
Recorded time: 12:02:23
